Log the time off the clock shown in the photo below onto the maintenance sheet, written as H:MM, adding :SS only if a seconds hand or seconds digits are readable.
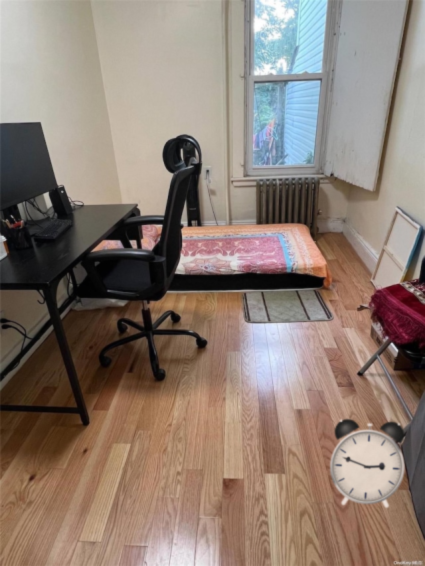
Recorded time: 2:48
